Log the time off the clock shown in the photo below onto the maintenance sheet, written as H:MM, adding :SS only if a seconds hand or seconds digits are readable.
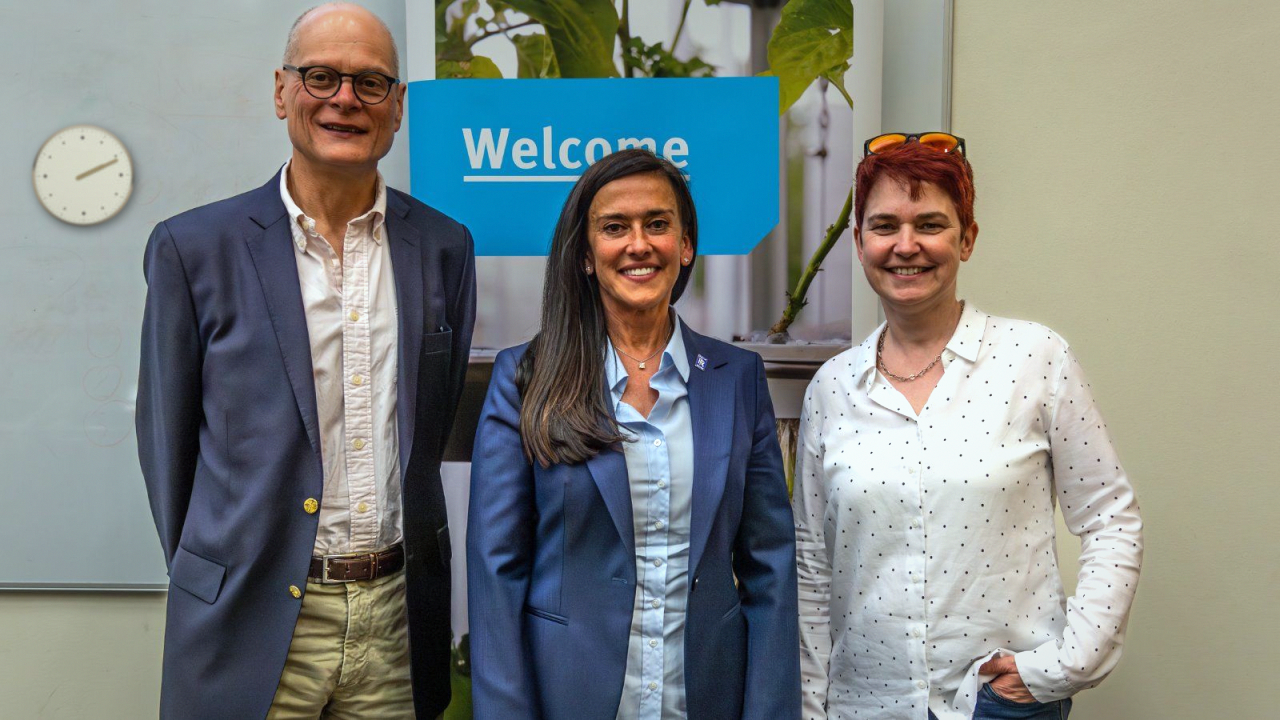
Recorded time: 2:11
